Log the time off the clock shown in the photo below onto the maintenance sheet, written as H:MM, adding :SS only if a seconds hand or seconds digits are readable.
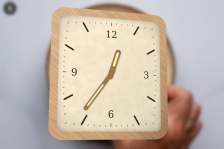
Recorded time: 12:36
